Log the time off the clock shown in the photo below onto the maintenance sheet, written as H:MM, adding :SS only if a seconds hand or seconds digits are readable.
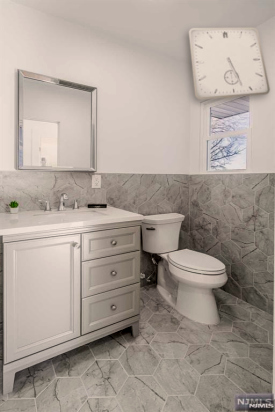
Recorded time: 5:27
